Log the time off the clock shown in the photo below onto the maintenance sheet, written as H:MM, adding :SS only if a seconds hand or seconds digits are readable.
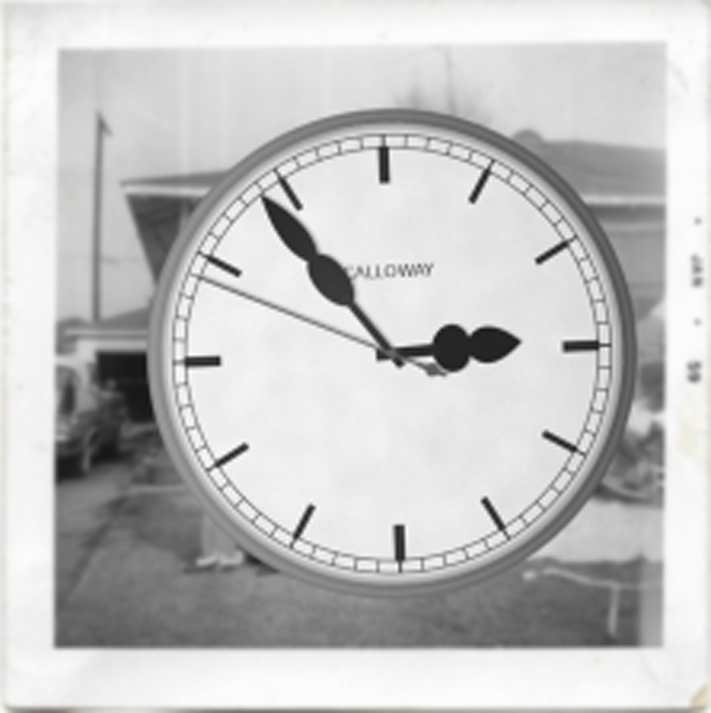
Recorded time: 2:53:49
